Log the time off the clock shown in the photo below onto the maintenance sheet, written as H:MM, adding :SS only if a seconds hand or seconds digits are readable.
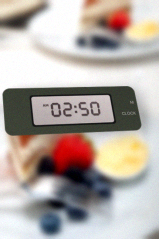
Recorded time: 2:50
